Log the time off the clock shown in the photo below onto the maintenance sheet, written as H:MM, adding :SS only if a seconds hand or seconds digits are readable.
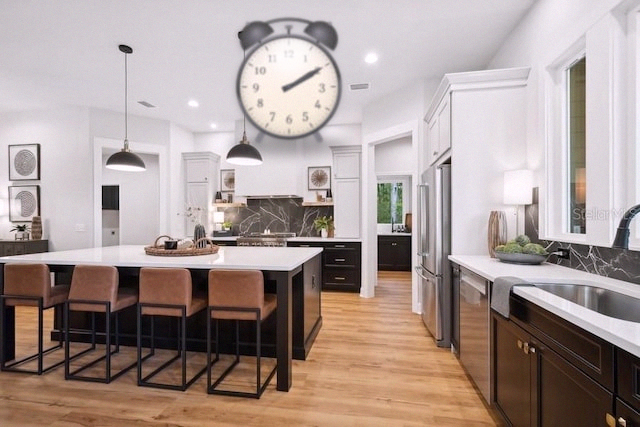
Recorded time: 2:10
